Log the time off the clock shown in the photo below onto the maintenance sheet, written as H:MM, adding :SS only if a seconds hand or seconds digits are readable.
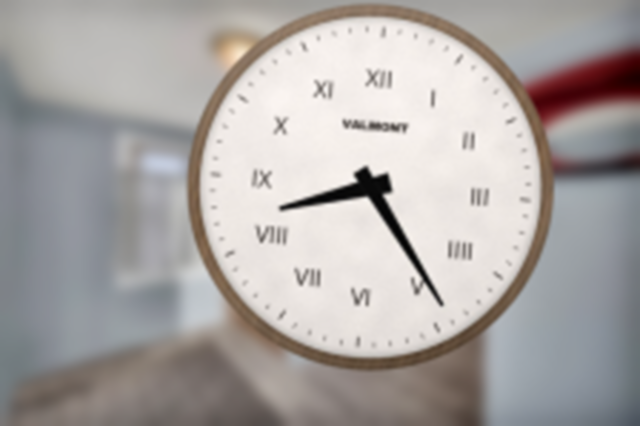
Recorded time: 8:24
